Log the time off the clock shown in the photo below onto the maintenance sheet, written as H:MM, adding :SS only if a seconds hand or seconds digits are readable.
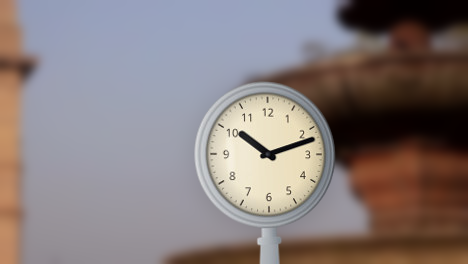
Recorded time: 10:12
